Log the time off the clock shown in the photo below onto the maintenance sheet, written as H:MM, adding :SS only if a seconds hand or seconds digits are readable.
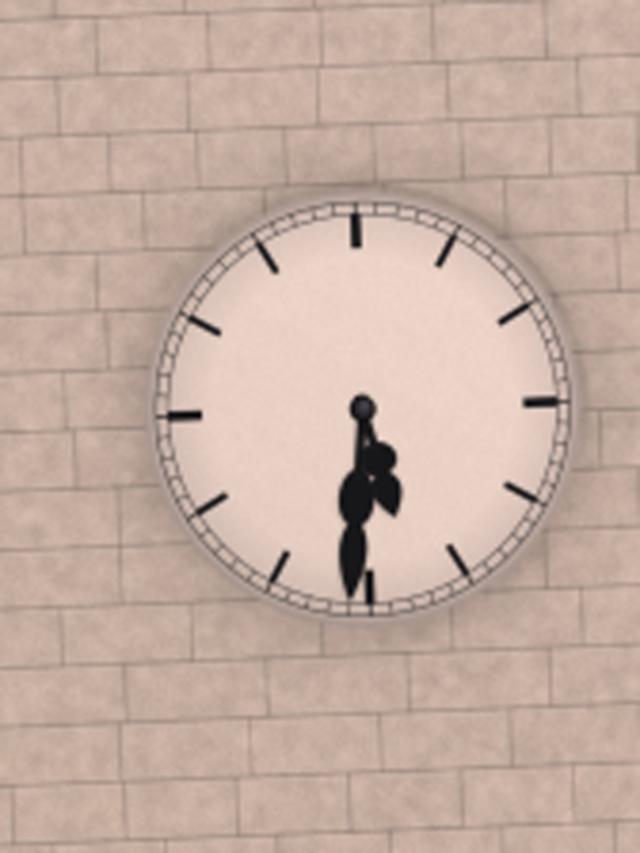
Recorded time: 5:31
